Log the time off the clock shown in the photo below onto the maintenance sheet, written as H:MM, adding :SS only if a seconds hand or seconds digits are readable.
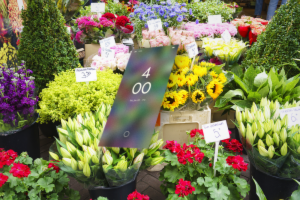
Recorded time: 4:00
